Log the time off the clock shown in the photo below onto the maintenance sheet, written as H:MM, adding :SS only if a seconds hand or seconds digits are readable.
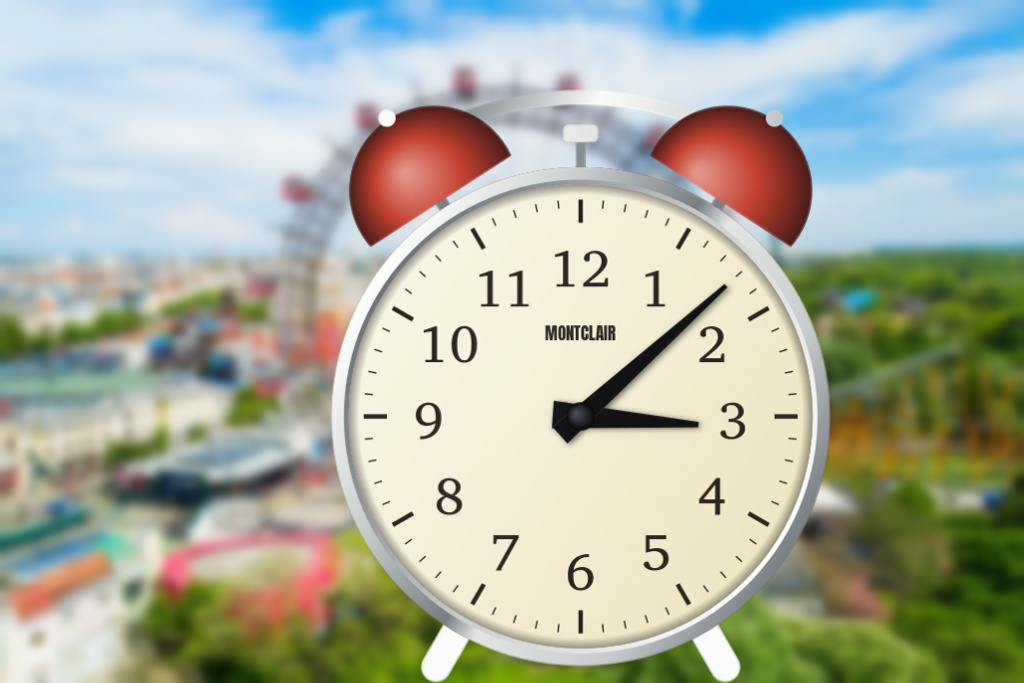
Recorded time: 3:08
